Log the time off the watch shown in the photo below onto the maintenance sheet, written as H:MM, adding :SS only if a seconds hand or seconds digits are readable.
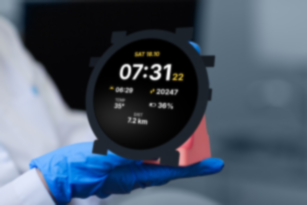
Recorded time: 7:31
